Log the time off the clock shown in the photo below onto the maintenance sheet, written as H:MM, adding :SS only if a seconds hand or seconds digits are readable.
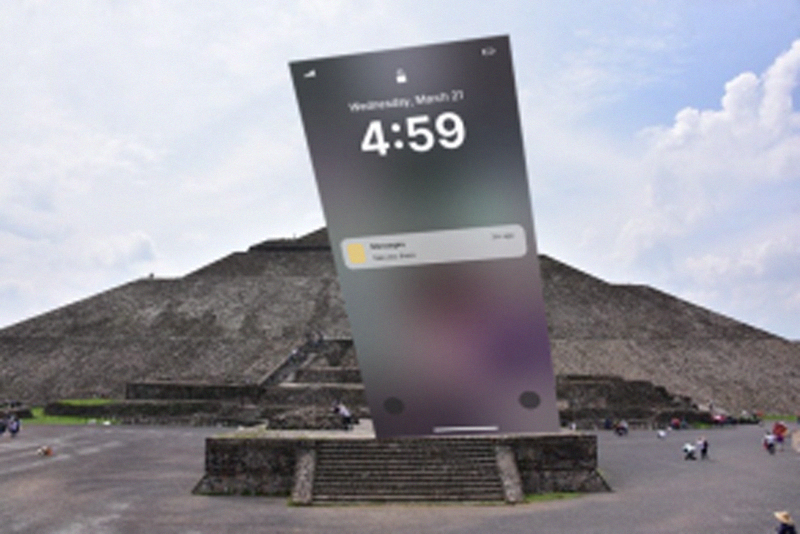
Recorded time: 4:59
